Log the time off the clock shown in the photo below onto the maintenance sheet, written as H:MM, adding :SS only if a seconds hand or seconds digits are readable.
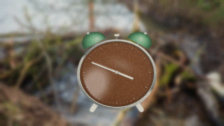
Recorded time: 3:49
